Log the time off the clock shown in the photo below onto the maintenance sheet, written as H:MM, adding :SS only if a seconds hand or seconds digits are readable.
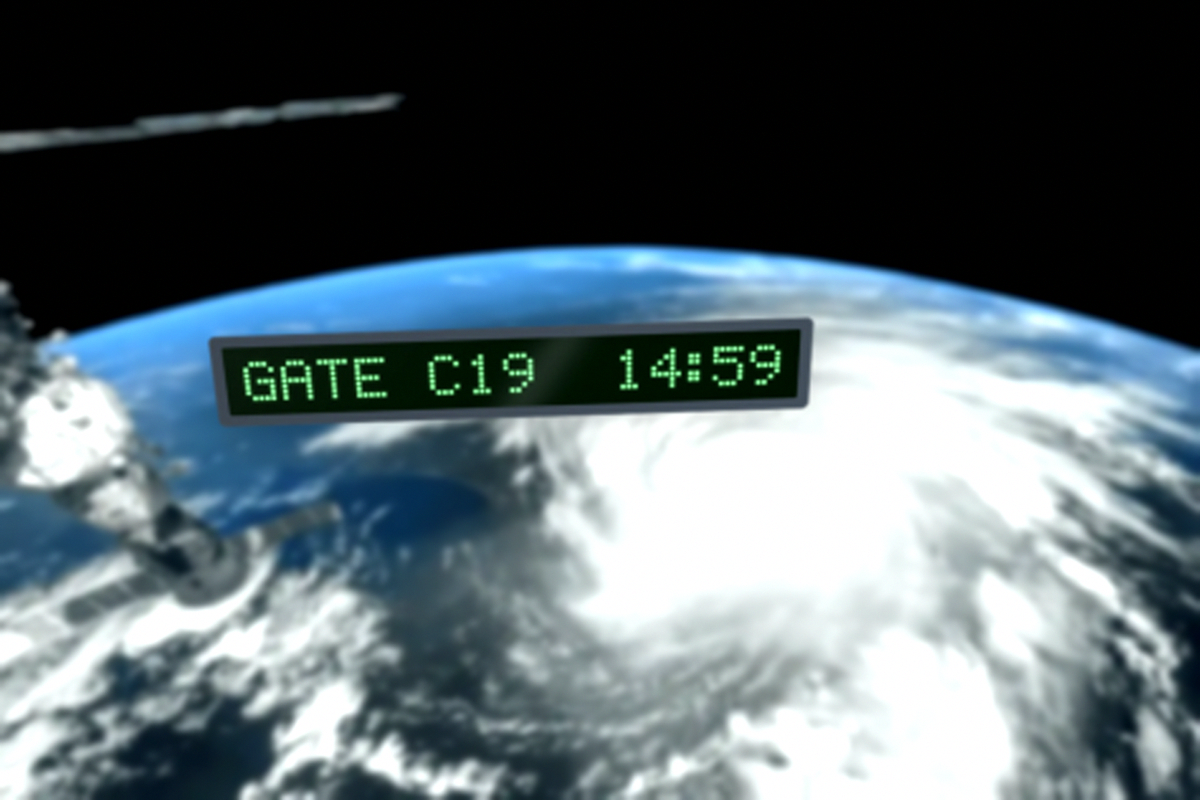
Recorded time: 14:59
